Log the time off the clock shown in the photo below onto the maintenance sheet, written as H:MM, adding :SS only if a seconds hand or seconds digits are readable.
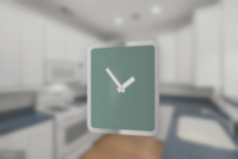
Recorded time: 1:53
